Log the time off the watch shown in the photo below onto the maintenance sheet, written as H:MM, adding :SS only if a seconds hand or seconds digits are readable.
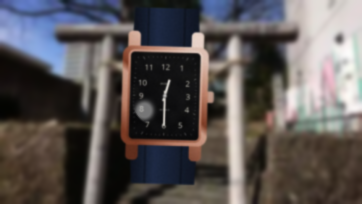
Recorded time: 12:30
